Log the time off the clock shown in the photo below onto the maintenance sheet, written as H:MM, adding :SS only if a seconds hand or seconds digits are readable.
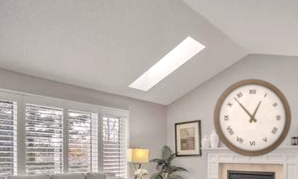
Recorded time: 12:53
